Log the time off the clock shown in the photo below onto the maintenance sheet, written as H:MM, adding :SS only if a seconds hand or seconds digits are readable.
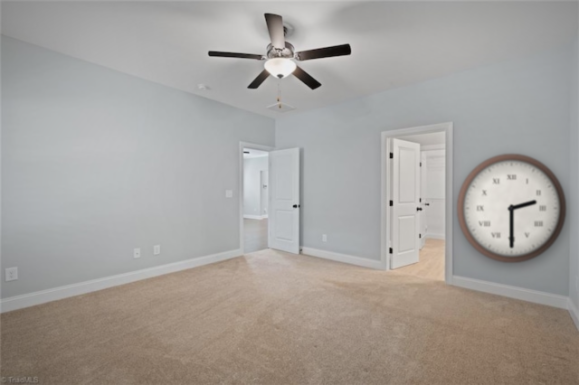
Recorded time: 2:30
